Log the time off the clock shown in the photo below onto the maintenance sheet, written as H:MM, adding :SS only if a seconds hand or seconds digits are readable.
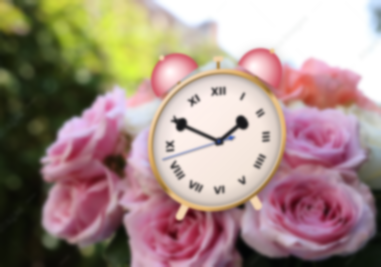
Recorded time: 1:49:43
